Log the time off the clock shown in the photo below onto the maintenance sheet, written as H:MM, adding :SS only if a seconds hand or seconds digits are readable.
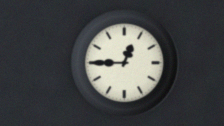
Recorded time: 12:45
